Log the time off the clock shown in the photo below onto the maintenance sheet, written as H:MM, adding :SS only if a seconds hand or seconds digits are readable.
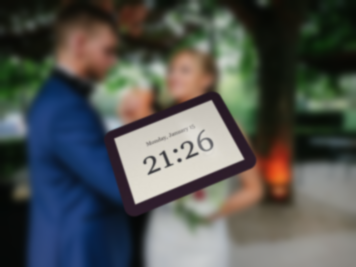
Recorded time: 21:26
